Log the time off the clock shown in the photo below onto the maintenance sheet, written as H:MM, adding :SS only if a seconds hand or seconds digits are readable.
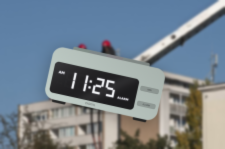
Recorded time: 11:25
